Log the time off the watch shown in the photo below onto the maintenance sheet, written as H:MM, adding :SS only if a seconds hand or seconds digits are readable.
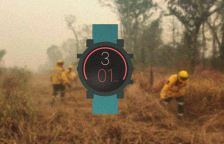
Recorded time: 3:01
